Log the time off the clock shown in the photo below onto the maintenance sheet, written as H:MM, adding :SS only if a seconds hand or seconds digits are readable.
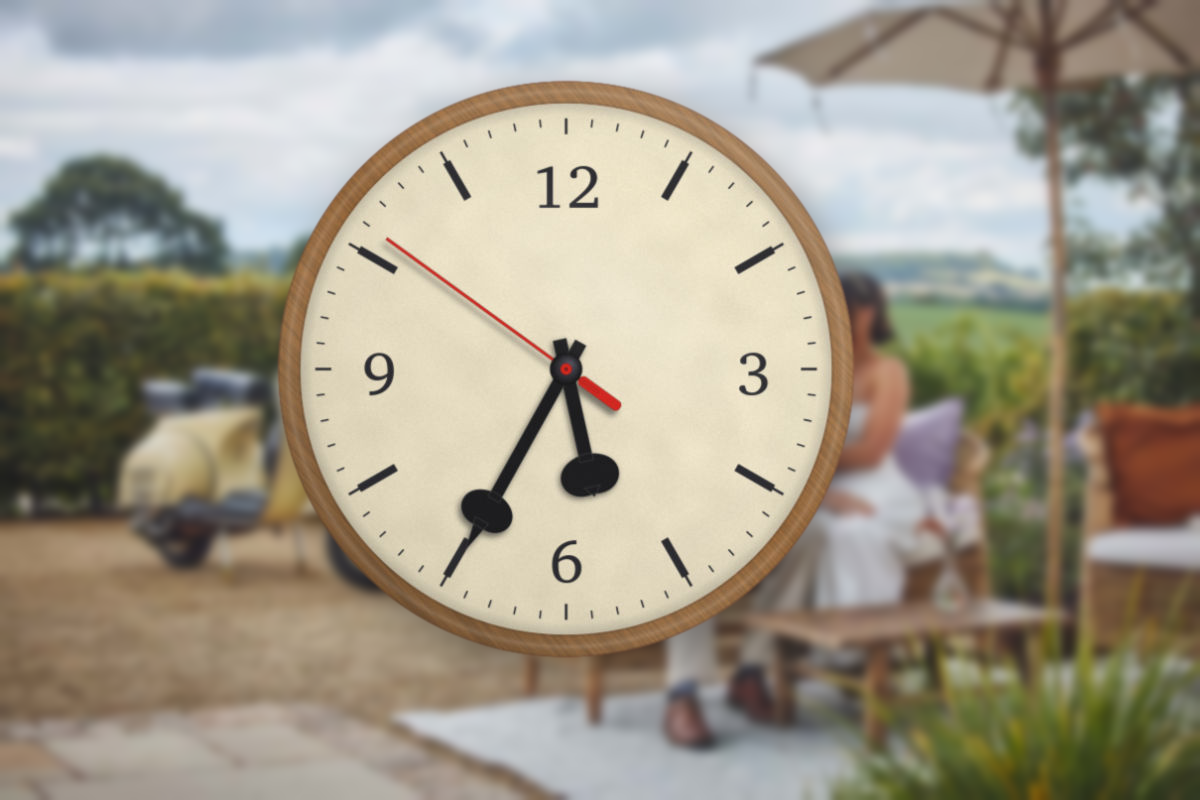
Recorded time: 5:34:51
